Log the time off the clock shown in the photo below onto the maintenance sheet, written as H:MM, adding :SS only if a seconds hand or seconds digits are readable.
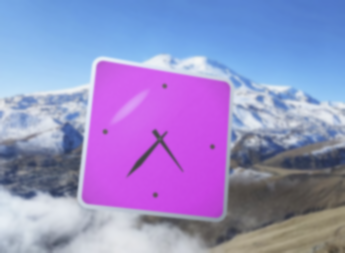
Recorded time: 4:36
